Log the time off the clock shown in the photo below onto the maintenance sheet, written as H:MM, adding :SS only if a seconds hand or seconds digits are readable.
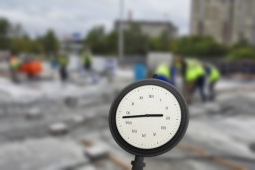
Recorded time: 2:43
